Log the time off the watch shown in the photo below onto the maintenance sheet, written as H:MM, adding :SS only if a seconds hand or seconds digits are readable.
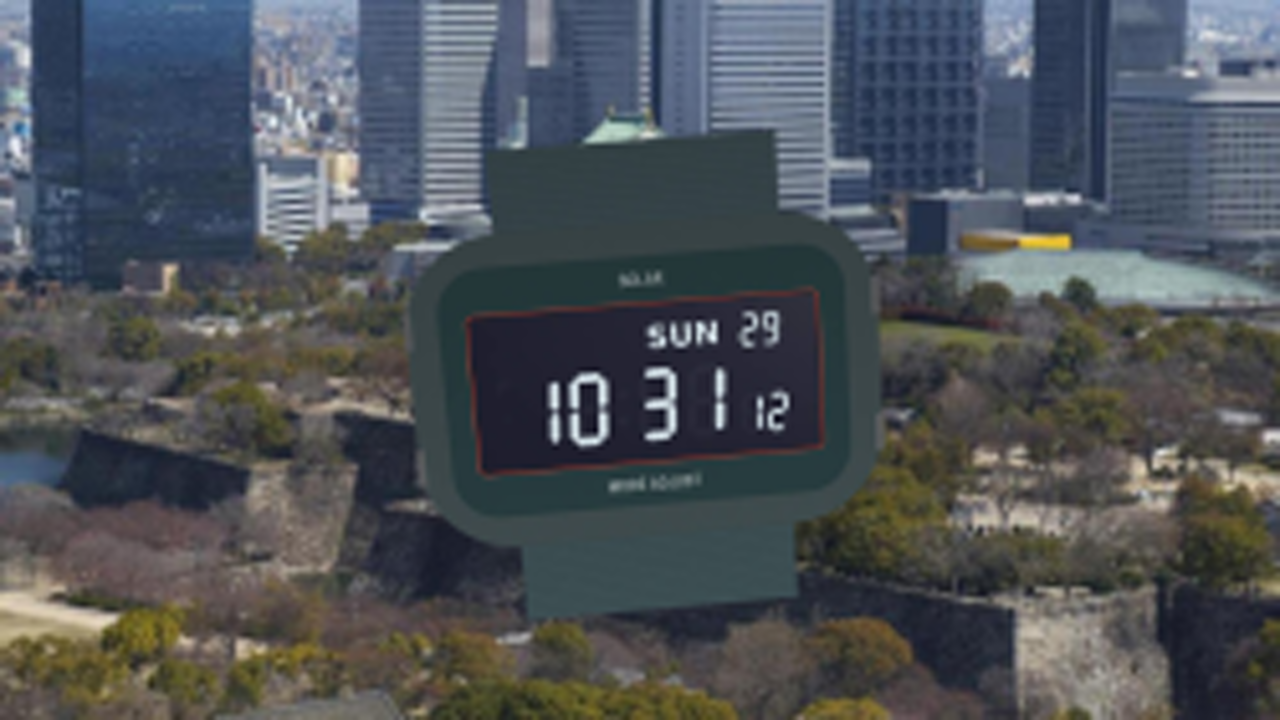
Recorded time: 10:31:12
